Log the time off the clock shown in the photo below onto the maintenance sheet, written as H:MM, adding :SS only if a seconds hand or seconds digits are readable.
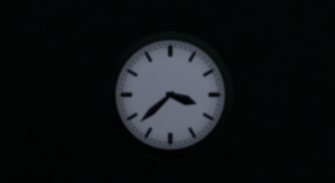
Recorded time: 3:38
